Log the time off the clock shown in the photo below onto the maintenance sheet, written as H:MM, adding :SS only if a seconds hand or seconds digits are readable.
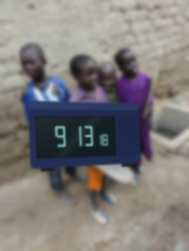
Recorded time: 9:13
